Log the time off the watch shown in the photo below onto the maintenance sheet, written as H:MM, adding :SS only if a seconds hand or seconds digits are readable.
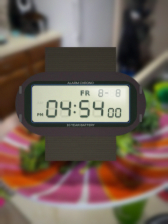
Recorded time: 4:54:00
